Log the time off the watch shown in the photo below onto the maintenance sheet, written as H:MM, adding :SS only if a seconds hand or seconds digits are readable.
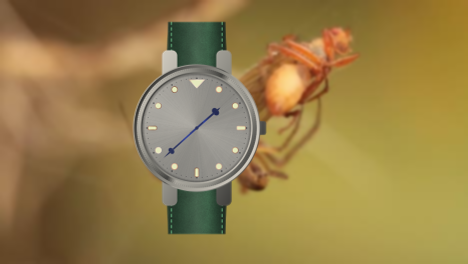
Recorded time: 1:38
